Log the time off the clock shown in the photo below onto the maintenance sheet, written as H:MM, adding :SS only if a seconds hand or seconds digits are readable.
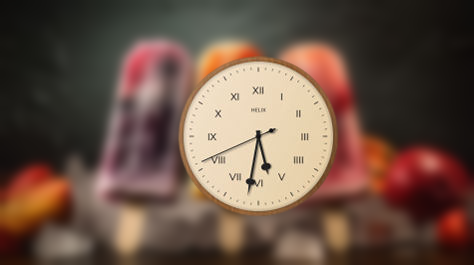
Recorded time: 5:31:41
